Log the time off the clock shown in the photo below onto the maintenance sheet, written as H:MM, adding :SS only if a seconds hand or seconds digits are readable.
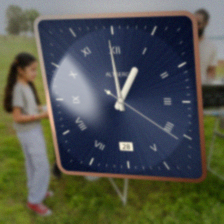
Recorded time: 12:59:21
